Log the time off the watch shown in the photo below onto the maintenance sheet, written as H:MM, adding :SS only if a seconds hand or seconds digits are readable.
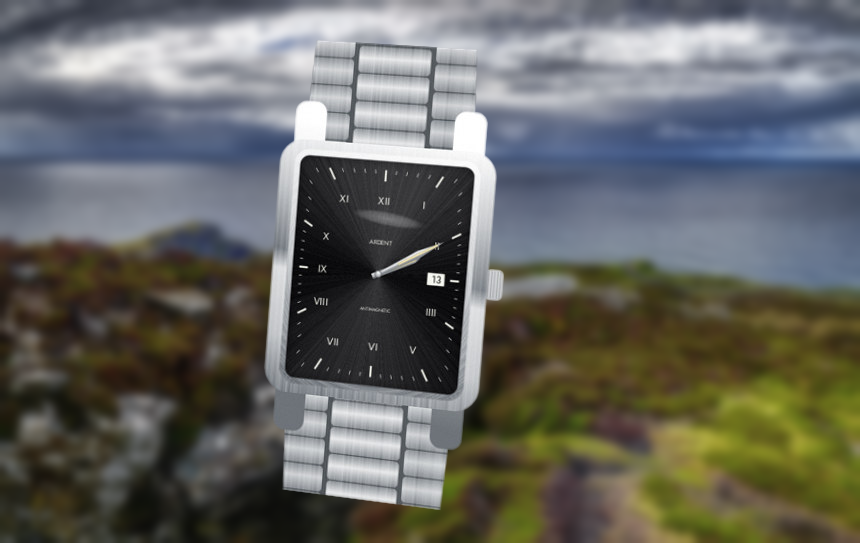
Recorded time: 2:10
